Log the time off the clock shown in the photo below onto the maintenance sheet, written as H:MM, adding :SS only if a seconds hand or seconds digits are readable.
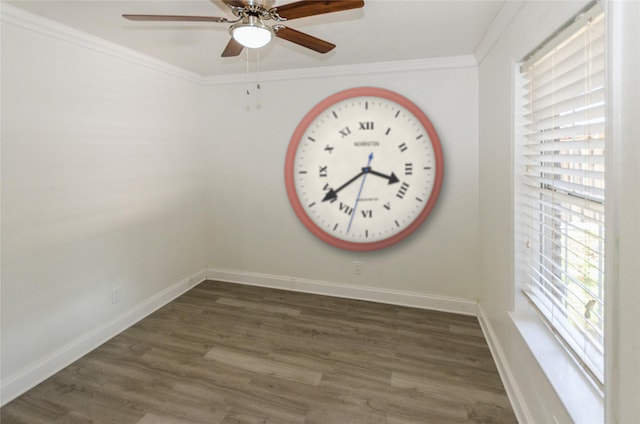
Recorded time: 3:39:33
